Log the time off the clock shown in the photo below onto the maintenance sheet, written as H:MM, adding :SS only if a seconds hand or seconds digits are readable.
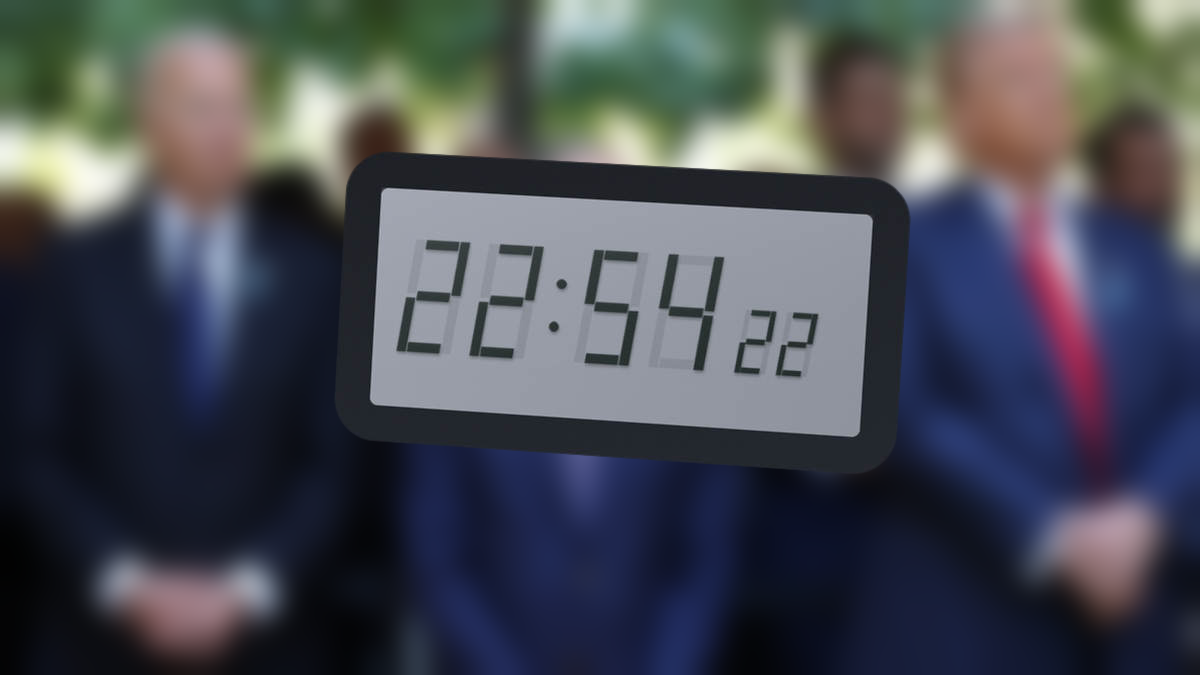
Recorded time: 22:54:22
